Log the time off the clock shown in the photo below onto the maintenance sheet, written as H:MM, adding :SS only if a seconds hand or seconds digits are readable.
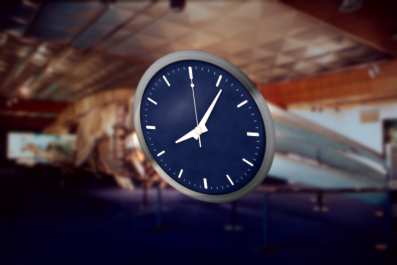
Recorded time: 8:06:00
